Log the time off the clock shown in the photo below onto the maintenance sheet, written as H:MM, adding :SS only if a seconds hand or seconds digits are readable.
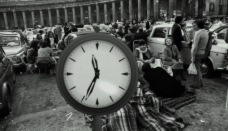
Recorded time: 11:34
